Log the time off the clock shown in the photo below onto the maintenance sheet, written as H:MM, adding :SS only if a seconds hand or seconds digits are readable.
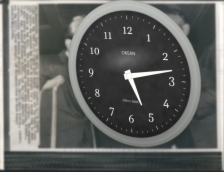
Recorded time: 5:13
